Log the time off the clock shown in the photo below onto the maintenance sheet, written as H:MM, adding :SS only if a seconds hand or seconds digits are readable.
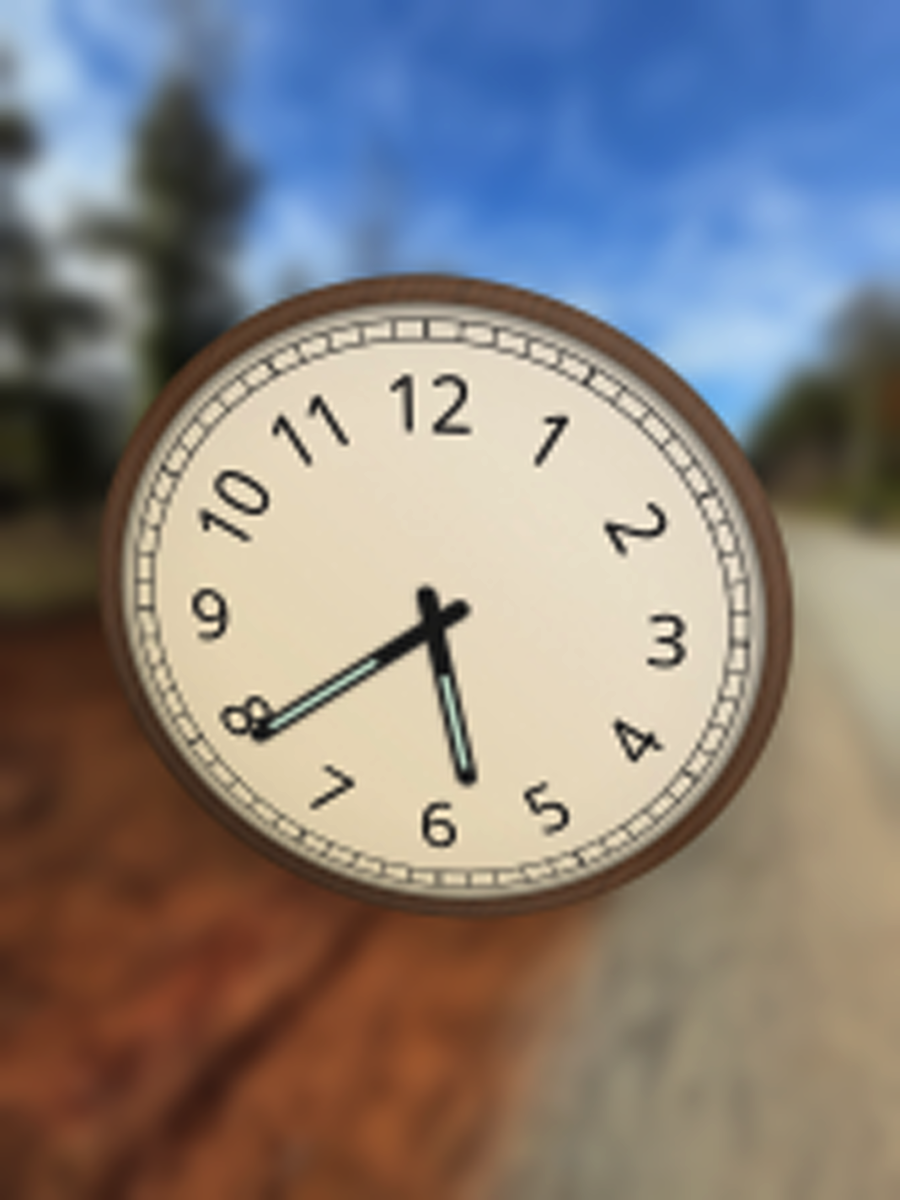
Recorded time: 5:39
